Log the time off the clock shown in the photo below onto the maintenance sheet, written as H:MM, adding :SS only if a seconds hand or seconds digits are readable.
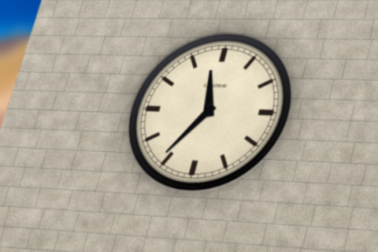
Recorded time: 11:36
